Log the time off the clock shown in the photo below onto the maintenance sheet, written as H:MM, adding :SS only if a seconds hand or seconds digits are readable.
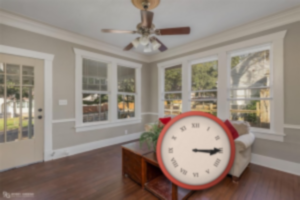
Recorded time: 3:15
